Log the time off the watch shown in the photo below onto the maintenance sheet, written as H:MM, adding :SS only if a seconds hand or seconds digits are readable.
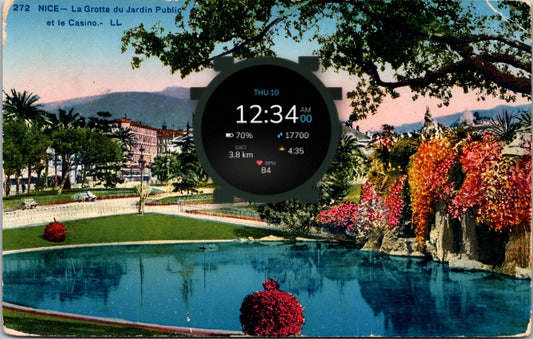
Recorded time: 12:34:00
